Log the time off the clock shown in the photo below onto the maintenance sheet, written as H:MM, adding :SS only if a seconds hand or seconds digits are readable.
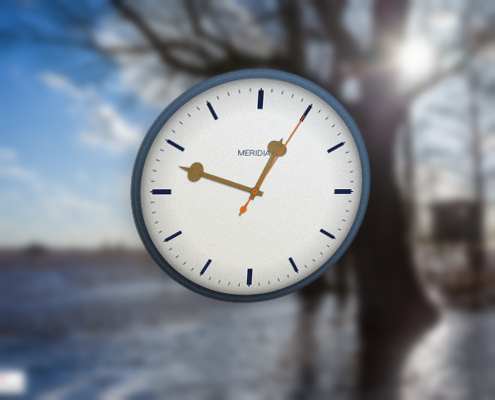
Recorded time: 12:48:05
